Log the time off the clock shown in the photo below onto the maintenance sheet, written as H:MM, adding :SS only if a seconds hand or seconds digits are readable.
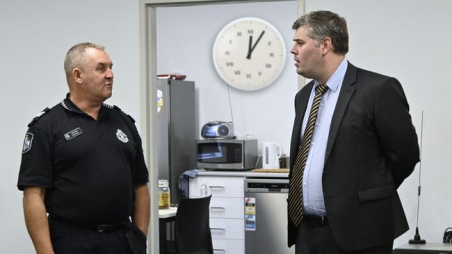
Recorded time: 12:05
